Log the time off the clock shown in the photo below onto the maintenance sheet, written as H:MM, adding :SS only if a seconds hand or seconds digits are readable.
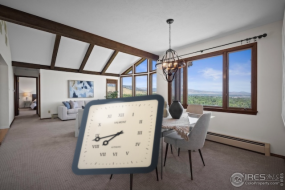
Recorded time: 7:43
